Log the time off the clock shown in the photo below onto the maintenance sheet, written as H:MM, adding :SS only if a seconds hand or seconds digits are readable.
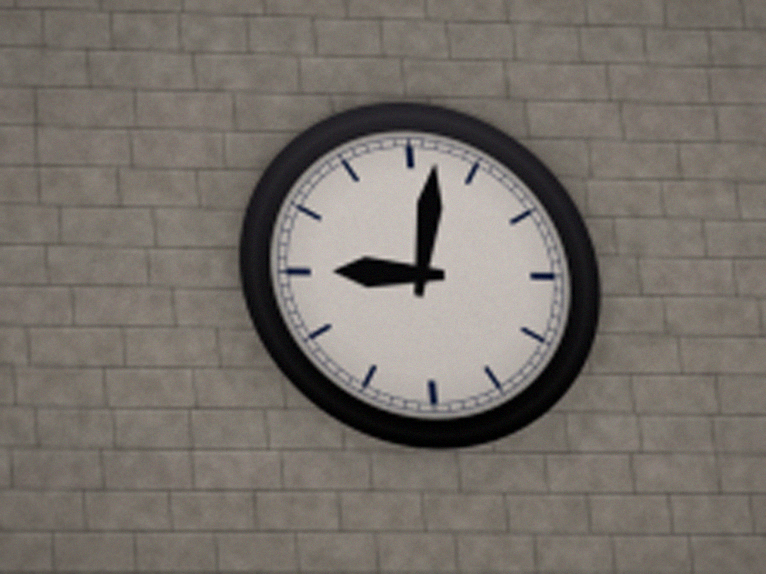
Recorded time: 9:02
